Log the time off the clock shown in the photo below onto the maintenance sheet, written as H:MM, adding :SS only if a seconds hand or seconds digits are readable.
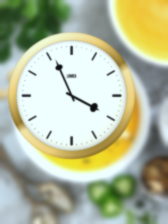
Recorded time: 3:56
